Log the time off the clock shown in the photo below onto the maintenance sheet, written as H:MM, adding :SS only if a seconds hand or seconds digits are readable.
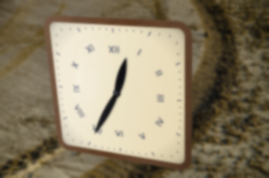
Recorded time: 12:35
